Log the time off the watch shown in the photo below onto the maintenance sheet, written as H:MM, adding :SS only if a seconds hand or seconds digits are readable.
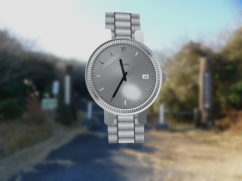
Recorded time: 11:35
